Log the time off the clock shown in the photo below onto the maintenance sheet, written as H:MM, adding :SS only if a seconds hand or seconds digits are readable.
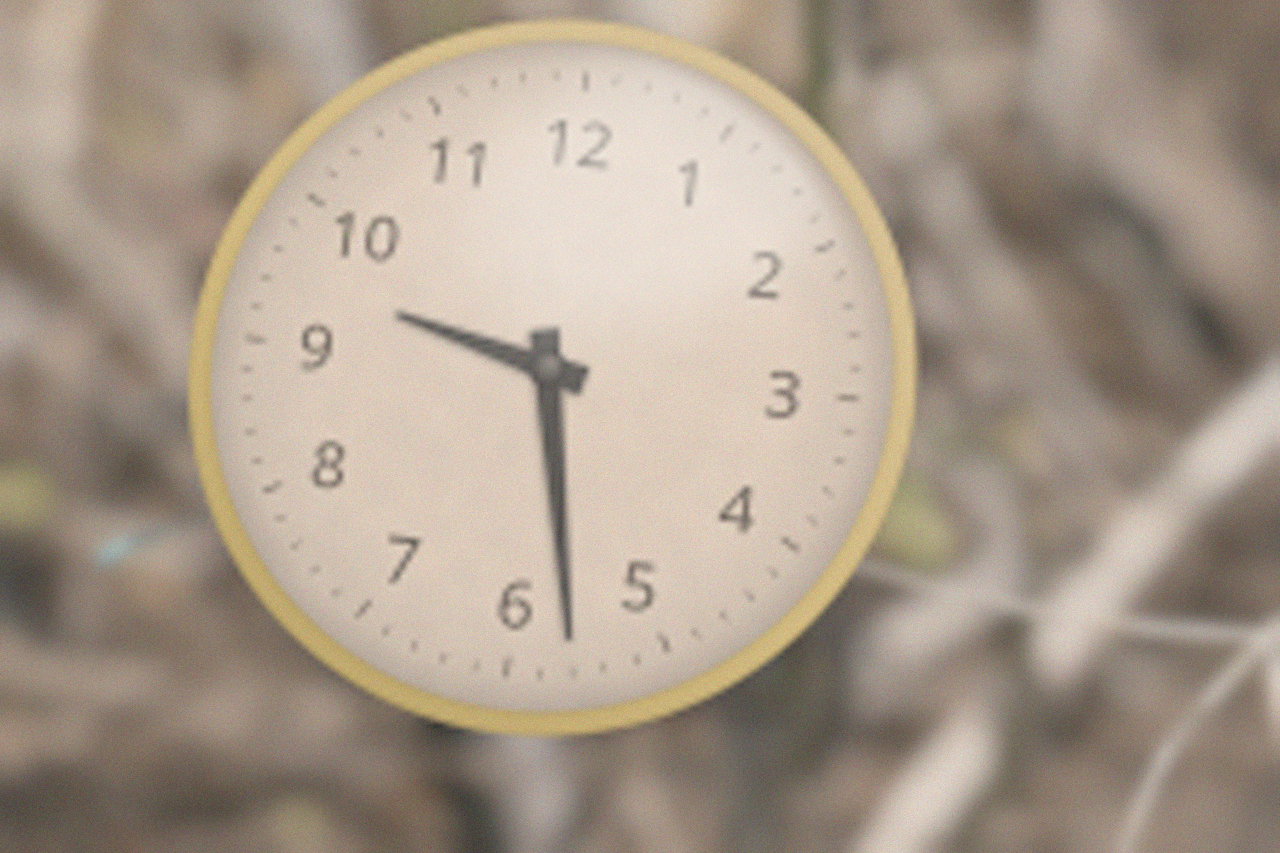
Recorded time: 9:28
